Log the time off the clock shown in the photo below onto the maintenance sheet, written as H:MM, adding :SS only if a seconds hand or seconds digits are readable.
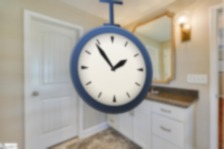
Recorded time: 1:54
